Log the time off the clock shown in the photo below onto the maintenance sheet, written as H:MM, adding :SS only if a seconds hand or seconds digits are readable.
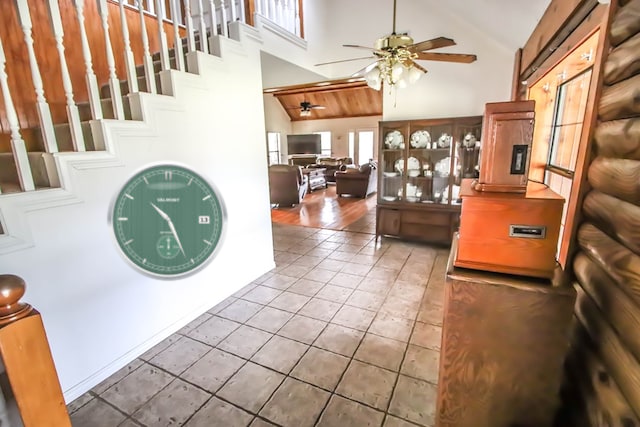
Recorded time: 10:26
